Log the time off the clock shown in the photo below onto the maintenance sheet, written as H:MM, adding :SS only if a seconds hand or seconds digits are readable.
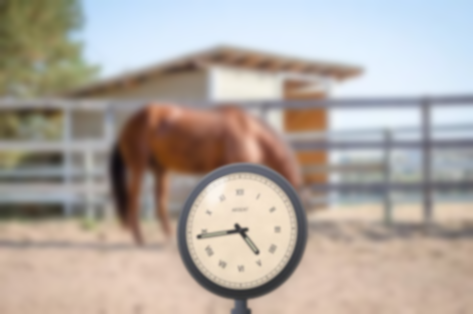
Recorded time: 4:44
